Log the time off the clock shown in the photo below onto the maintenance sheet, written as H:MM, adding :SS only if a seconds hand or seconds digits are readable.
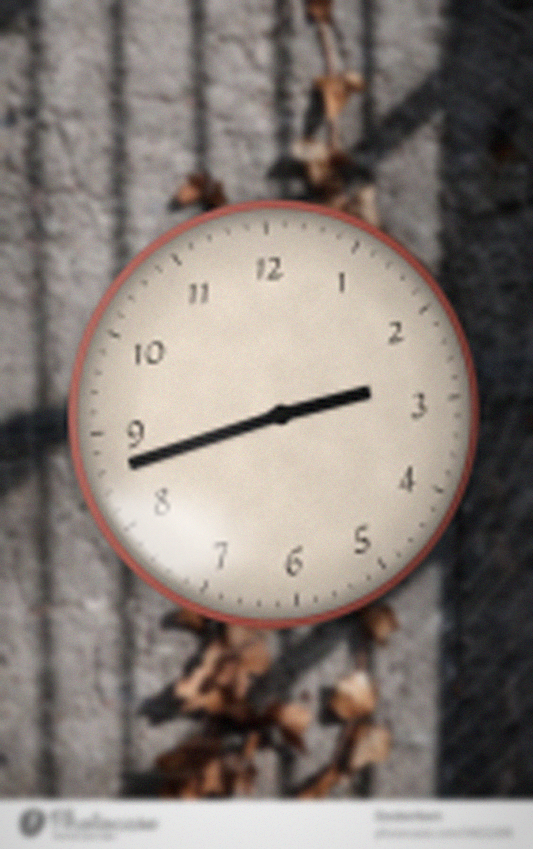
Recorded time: 2:43
